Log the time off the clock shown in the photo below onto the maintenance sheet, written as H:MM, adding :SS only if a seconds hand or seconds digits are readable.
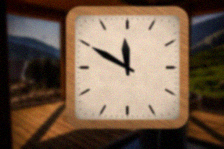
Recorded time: 11:50
